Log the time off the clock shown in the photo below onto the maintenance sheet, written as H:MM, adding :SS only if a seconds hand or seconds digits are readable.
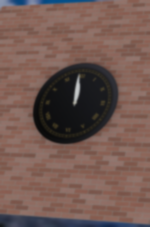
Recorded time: 11:59
